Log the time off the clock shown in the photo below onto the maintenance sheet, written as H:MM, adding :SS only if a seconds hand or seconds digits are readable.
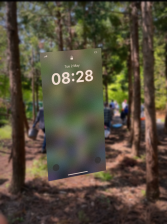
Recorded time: 8:28
